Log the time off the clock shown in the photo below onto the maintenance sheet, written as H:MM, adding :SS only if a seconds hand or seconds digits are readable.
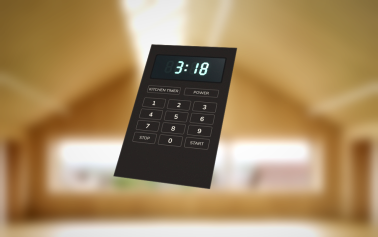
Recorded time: 3:18
